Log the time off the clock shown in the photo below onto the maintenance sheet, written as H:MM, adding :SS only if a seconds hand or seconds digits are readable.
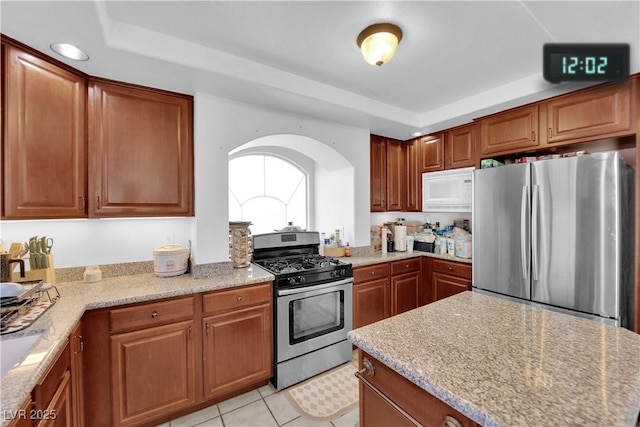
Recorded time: 12:02
